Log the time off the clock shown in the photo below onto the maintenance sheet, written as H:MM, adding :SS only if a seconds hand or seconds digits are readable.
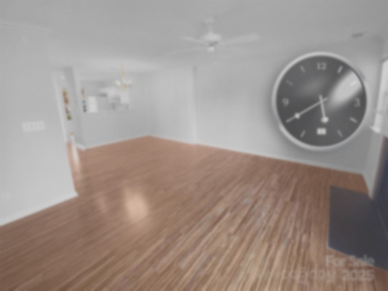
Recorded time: 5:40
